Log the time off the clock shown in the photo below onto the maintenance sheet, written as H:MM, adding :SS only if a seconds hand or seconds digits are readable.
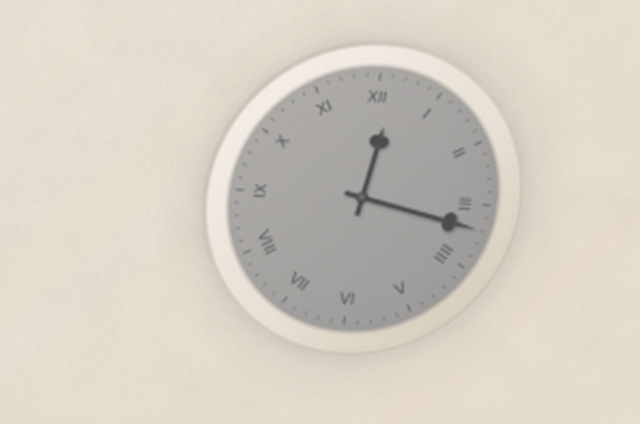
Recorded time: 12:17
